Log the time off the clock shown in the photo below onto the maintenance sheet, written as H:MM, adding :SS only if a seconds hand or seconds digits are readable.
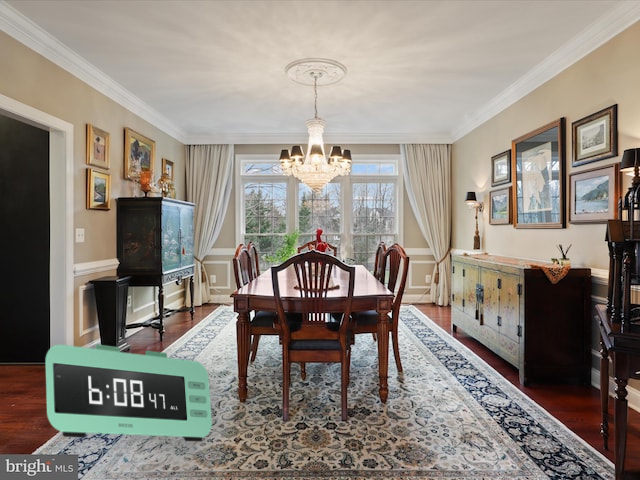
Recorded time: 6:08:47
